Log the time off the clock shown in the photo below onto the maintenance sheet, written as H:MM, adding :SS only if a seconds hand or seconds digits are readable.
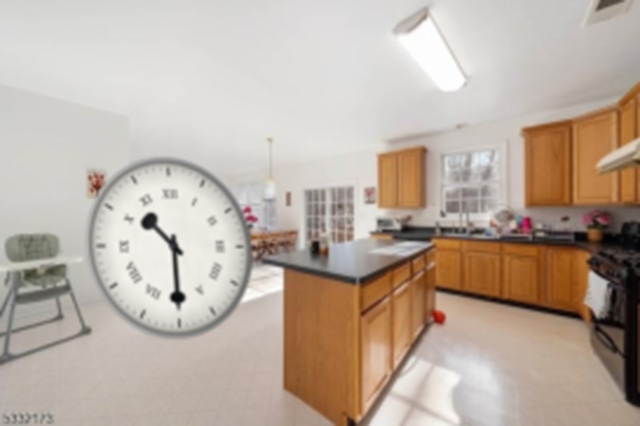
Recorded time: 10:30
